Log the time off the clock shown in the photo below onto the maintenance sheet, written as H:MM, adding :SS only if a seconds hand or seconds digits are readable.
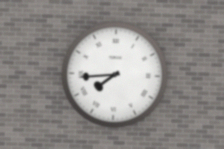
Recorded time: 7:44
